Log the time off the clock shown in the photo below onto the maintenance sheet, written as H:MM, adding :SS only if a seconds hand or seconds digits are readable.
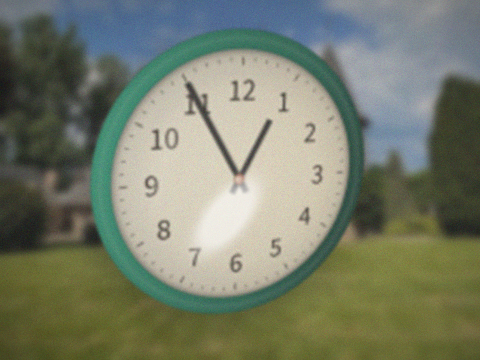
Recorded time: 12:55
